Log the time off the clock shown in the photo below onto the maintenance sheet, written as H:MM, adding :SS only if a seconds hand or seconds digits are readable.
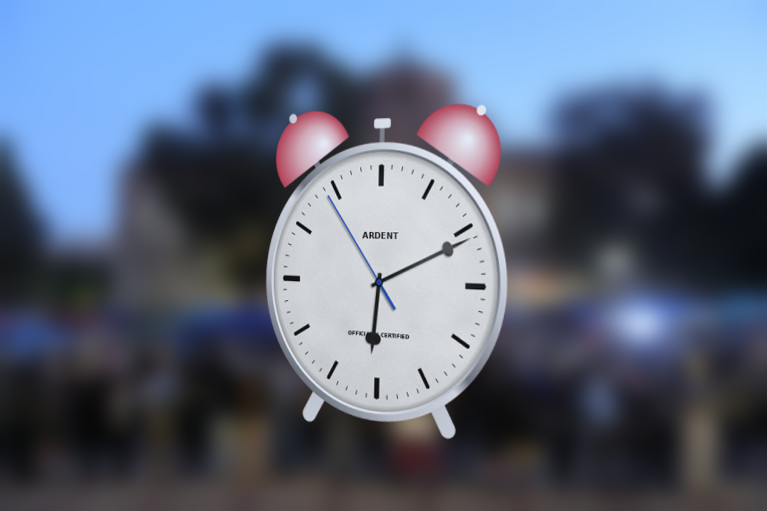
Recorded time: 6:10:54
